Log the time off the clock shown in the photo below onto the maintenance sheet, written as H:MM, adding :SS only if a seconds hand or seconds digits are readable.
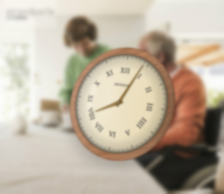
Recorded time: 8:04
